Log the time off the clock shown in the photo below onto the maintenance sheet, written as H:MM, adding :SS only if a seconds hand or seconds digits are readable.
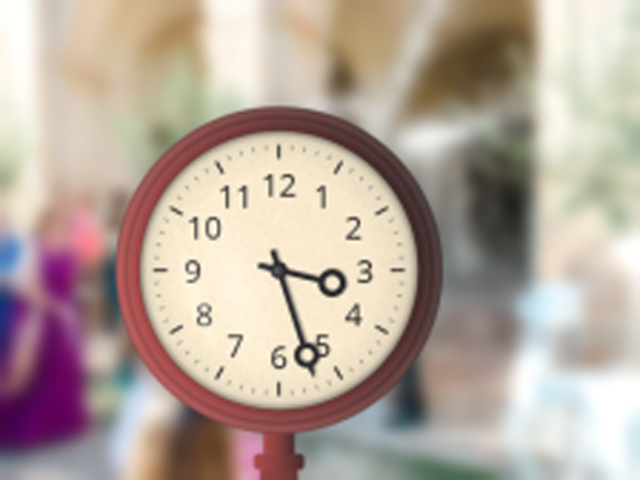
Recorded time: 3:27
